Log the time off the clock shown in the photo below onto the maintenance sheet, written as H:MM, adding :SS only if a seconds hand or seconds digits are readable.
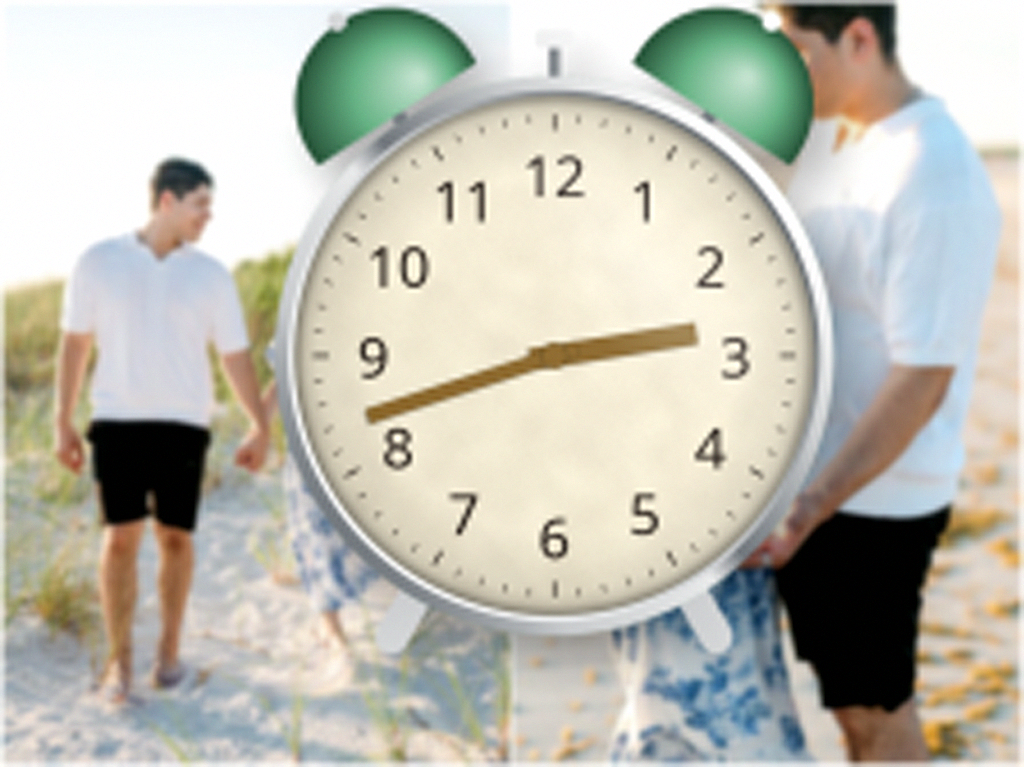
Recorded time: 2:42
